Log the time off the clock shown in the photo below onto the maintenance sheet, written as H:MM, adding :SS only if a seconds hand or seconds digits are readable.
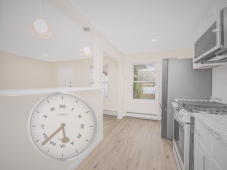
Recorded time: 5:38
